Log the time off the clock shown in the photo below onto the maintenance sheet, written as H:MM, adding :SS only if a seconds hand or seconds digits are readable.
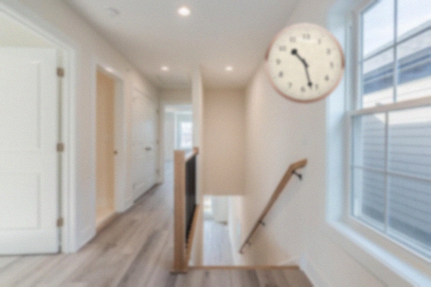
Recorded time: 10:27
